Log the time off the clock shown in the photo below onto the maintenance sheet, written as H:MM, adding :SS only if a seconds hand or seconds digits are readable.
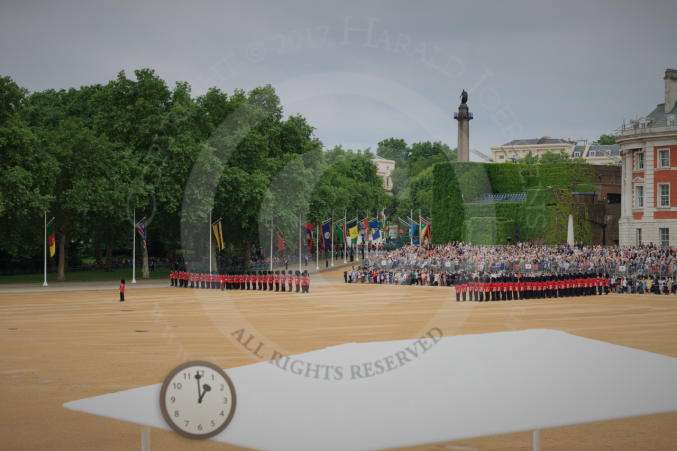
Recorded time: 12:59
